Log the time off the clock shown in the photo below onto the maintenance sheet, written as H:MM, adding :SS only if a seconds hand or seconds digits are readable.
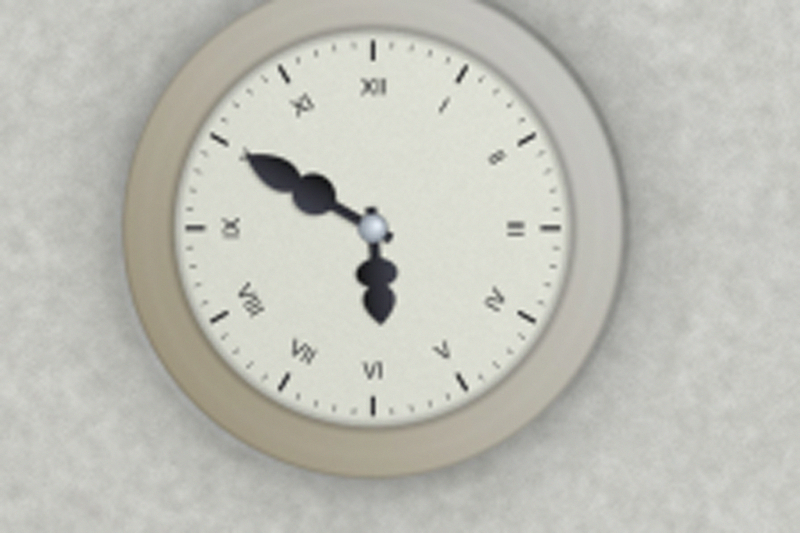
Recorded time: 5:50
